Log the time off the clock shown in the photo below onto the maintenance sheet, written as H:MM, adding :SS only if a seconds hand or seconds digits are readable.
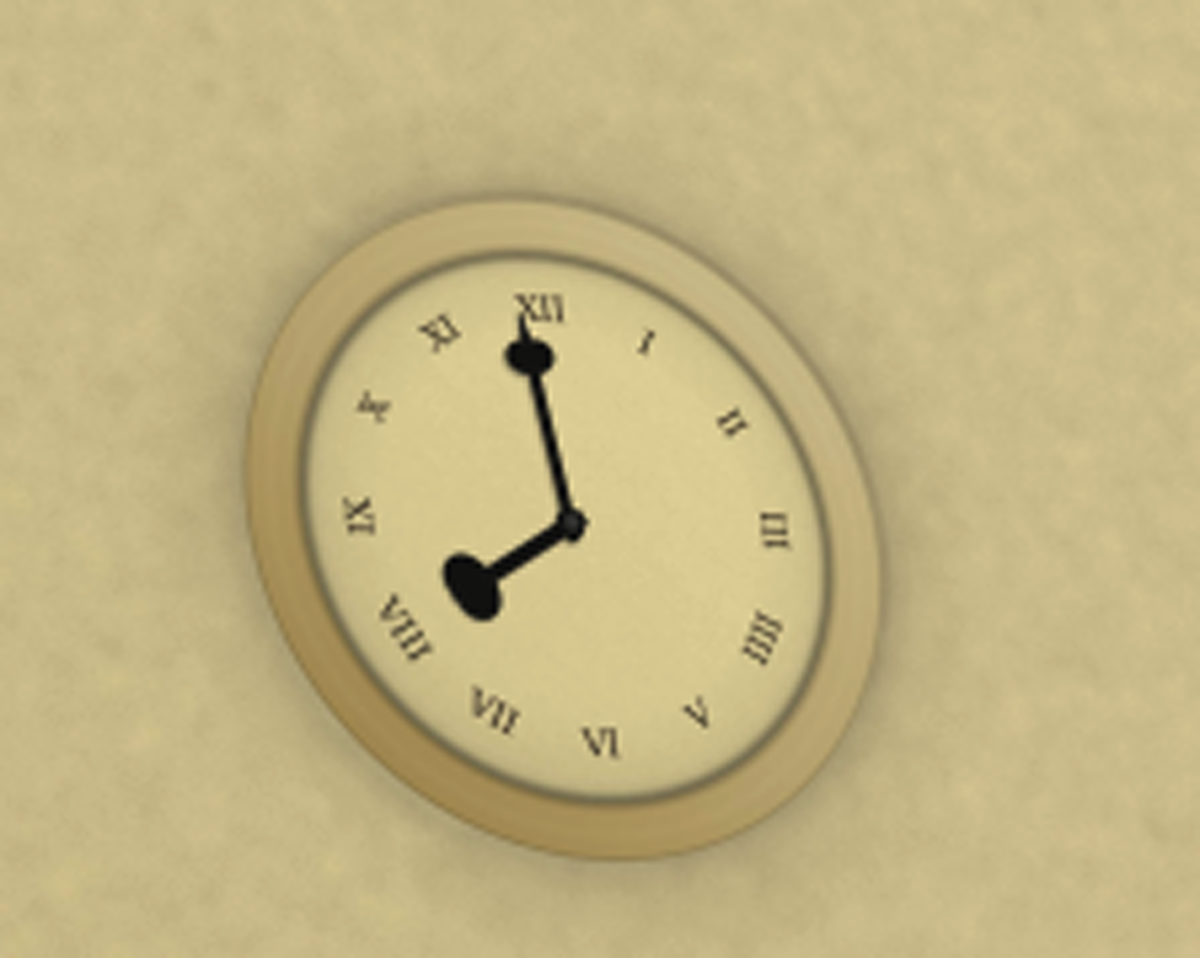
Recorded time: 7:59
